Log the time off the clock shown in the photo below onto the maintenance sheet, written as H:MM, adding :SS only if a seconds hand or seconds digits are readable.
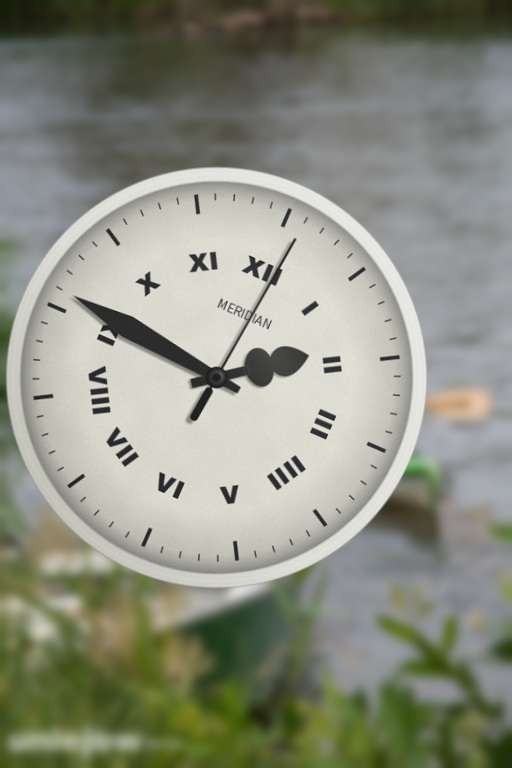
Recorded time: 1:46:01
